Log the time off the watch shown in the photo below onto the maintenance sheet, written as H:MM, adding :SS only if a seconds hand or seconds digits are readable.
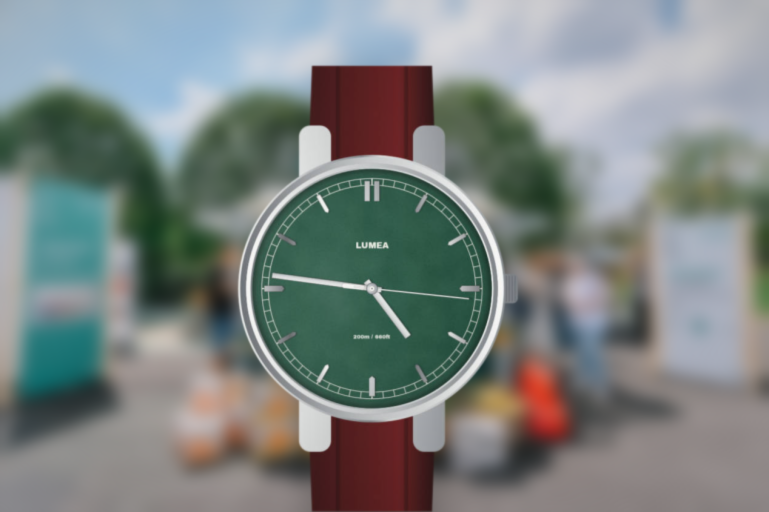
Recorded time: 4:46:16
